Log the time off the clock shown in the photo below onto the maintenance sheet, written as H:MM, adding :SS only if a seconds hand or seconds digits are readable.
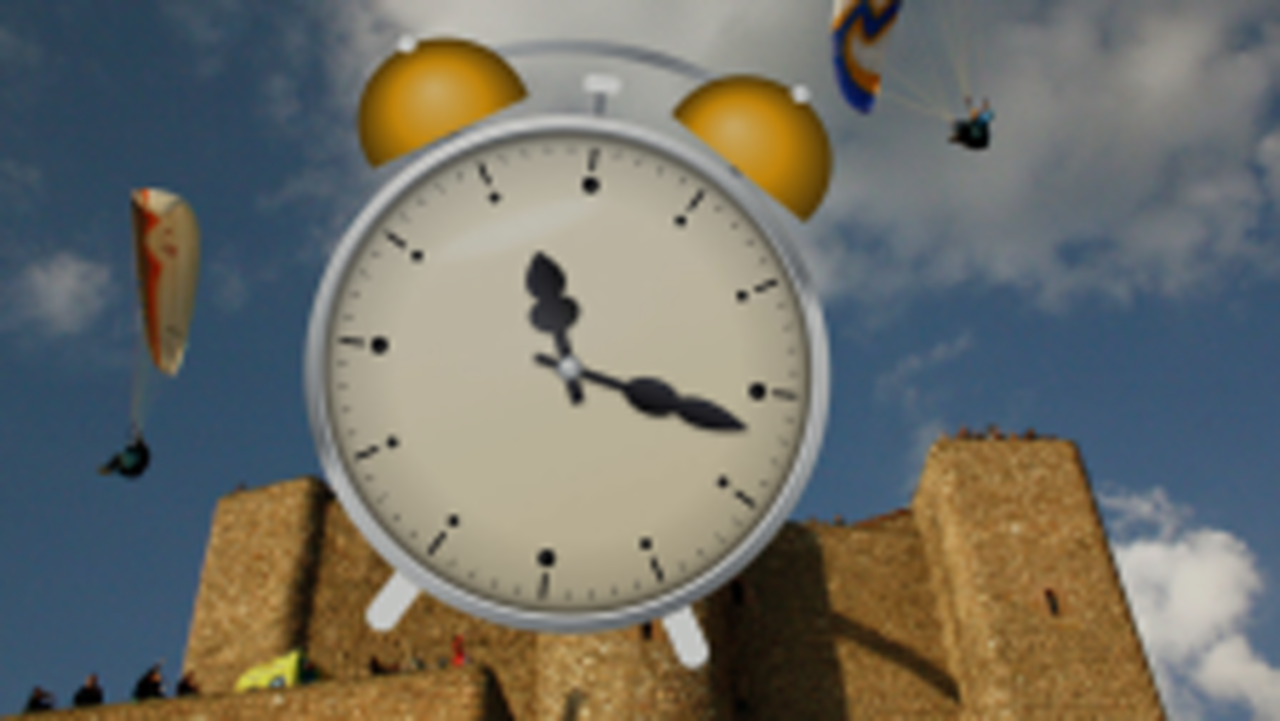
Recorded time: 11:17
